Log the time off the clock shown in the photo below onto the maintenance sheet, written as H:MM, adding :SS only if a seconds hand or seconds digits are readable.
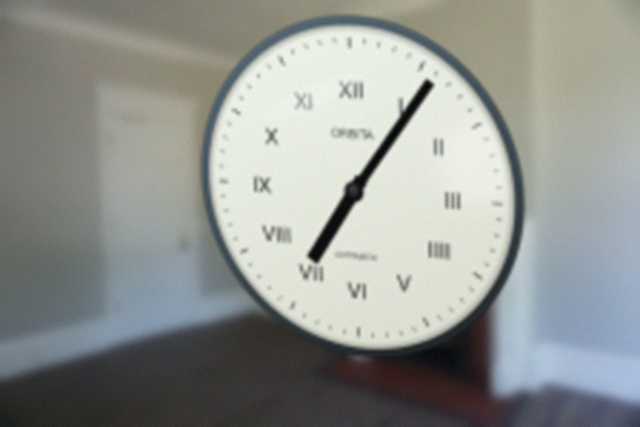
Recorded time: 7:06
